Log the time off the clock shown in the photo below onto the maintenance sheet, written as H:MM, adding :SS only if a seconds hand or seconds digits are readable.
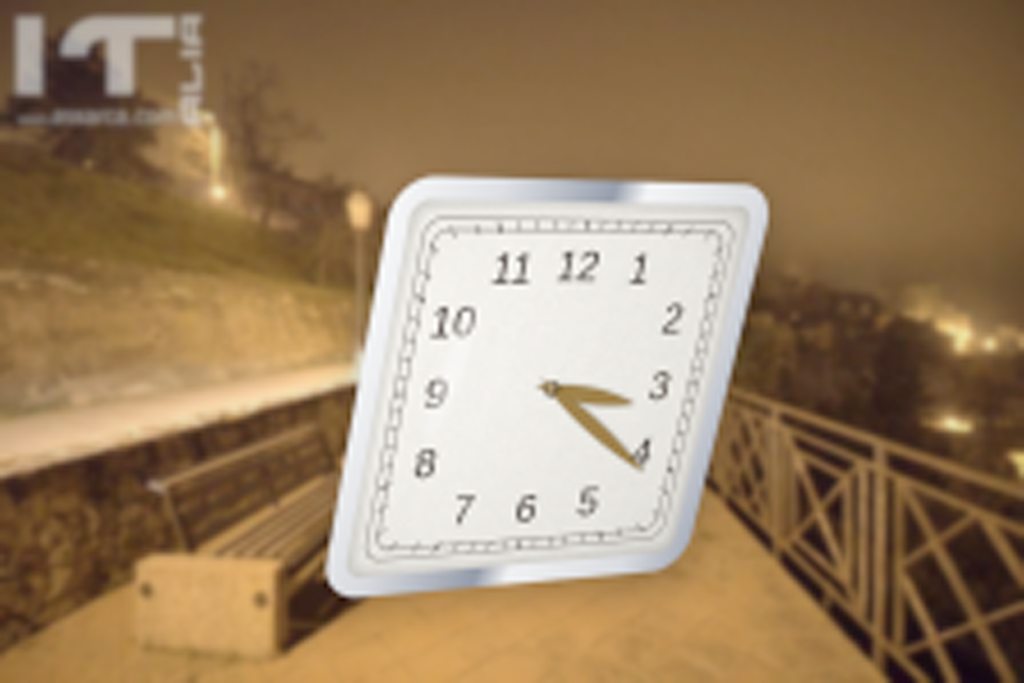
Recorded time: 3:21
